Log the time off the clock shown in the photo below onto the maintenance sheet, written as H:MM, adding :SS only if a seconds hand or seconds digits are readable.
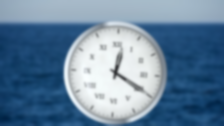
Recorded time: 12:20
